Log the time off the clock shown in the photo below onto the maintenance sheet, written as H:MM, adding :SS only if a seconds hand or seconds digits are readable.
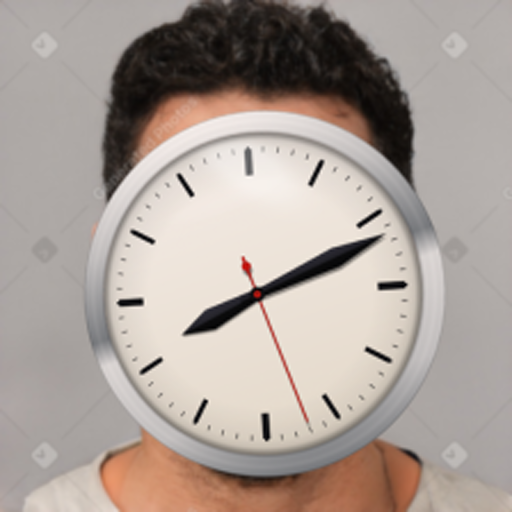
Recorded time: 8:11:27
